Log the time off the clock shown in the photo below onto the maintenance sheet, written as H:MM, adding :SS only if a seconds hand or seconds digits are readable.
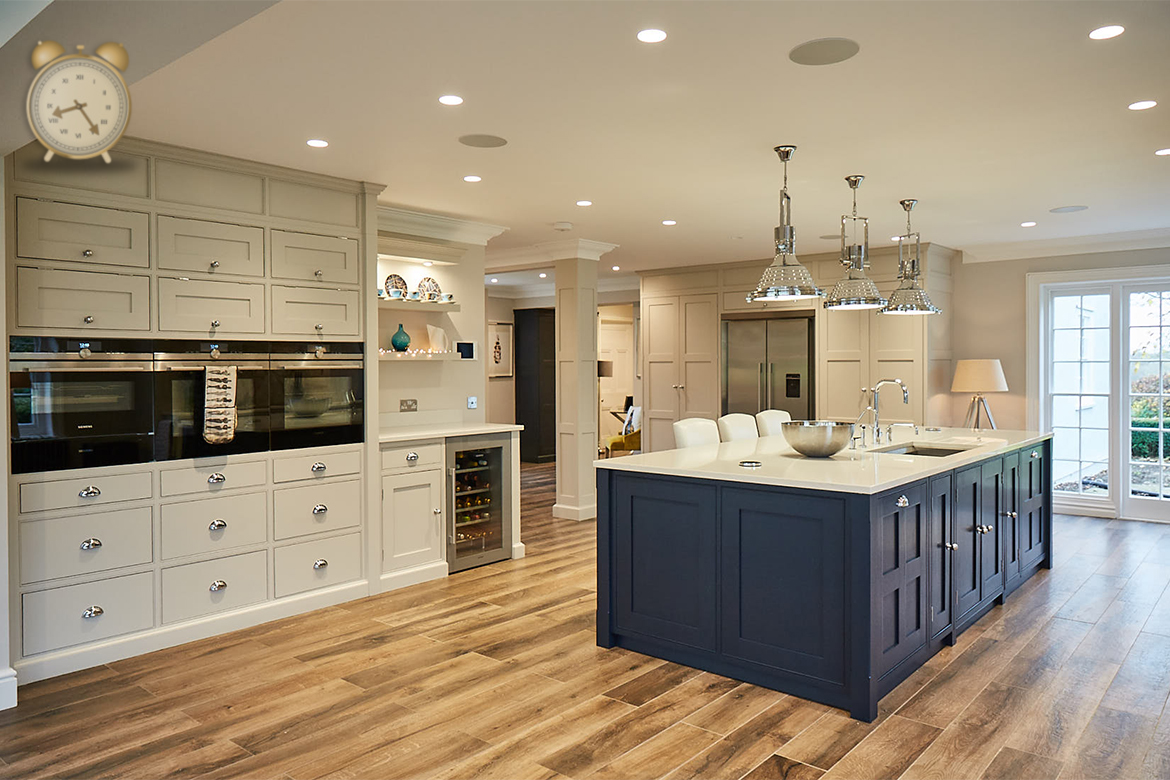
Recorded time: 8:24
